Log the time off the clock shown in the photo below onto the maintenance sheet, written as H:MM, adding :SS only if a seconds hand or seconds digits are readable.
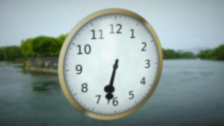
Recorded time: 6:32
